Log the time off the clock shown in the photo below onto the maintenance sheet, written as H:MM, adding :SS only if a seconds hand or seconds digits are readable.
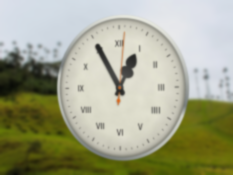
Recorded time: 12:55:01
